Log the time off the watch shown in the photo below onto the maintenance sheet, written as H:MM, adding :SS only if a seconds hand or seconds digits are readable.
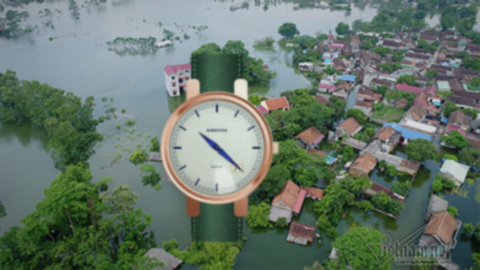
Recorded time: 10:22
